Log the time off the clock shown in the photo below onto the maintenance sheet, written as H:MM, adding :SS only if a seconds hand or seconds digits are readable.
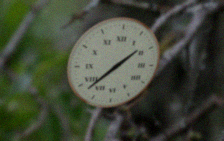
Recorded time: 1:38
